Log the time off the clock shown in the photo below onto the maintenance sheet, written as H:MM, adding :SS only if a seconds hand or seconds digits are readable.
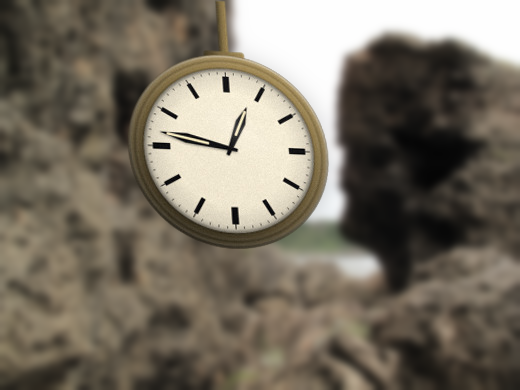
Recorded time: 12:47
